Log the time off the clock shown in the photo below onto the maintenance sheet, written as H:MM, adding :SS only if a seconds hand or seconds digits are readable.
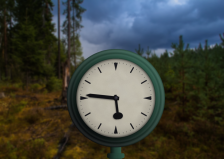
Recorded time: 5:46
